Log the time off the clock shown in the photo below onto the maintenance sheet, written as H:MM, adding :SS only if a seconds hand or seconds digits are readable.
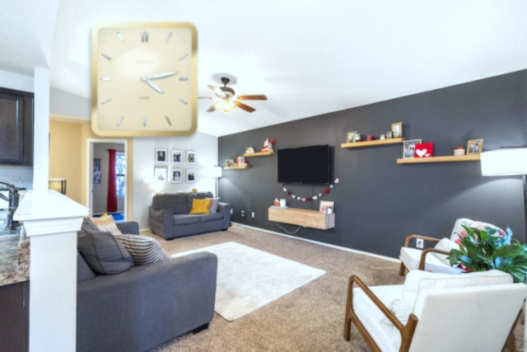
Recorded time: 4:13
